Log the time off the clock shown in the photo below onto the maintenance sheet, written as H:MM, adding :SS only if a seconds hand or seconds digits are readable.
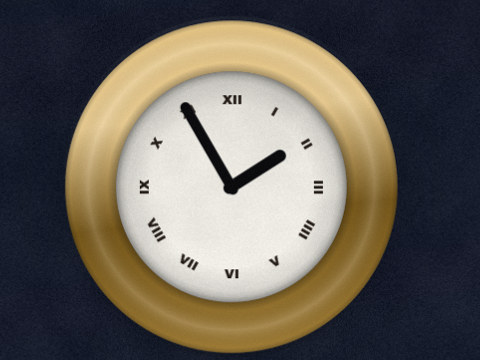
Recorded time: 1:55
